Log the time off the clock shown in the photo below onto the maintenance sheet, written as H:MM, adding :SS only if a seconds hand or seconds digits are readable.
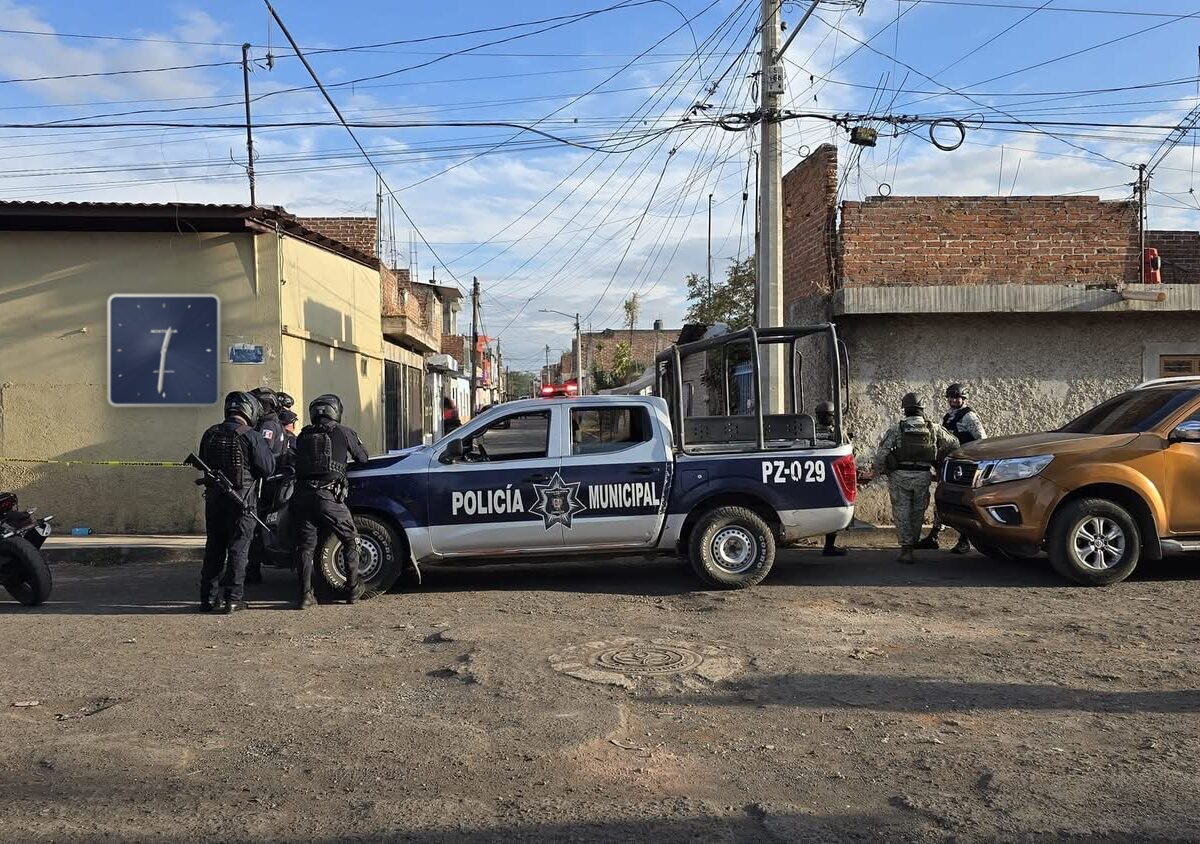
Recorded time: 12:31
